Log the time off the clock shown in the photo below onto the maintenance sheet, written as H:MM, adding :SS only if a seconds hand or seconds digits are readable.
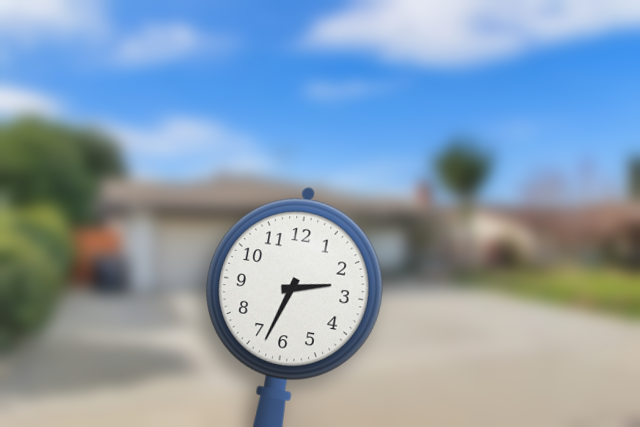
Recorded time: 2:33
